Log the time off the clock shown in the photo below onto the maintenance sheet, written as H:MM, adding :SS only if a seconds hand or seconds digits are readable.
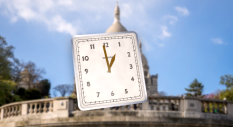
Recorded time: 12:59
